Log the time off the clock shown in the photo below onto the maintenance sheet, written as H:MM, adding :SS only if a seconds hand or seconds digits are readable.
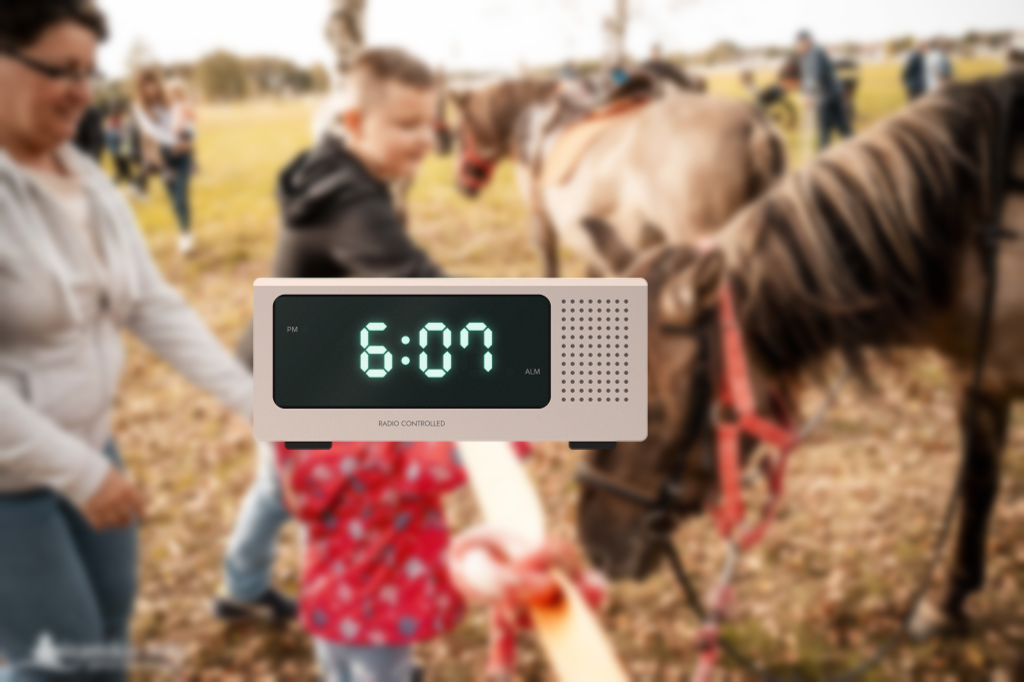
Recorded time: 6:07
